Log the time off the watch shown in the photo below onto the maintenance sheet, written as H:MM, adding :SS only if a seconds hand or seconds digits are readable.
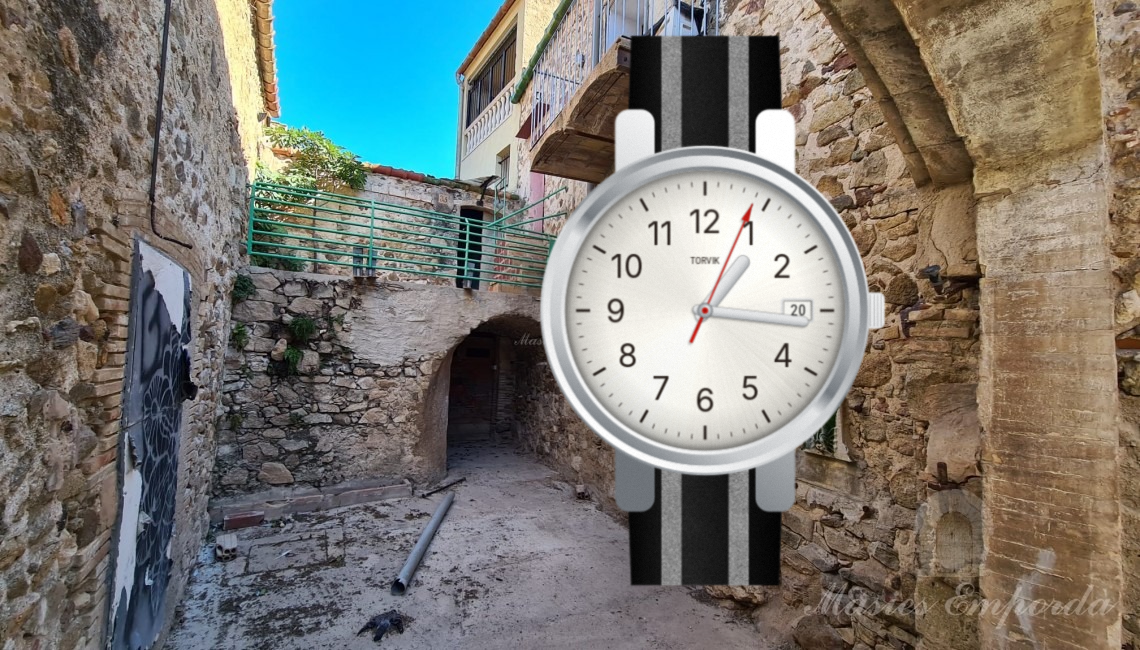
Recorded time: 1:16:04
